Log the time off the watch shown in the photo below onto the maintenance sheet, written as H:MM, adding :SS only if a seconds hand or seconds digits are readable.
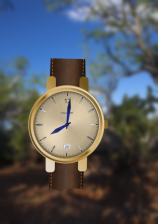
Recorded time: 8:01
